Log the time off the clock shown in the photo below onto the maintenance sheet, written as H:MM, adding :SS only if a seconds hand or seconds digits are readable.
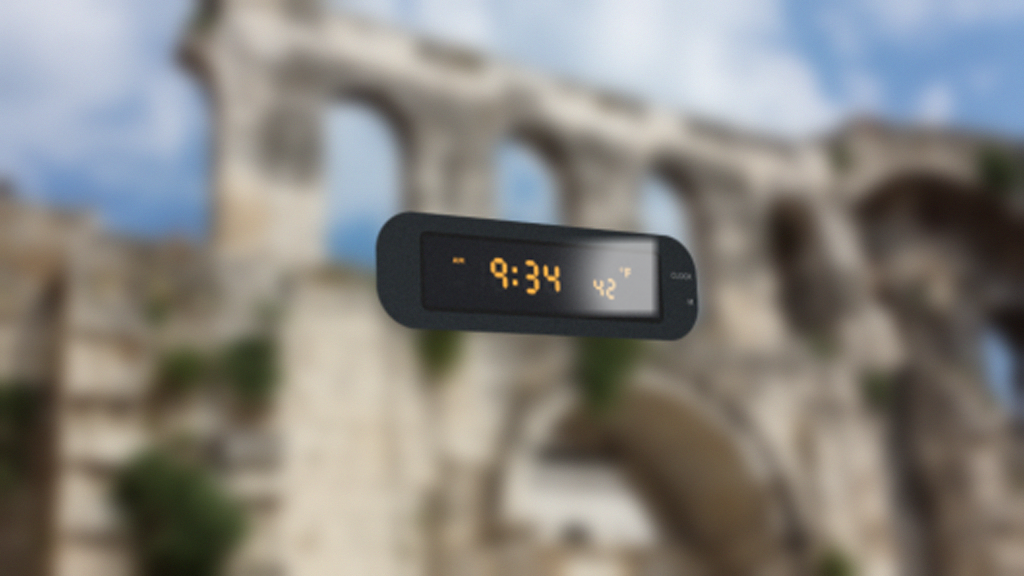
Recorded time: 9:34
